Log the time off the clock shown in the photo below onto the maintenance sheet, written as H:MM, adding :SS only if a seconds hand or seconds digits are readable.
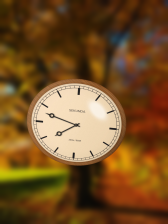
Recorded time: 7:48
